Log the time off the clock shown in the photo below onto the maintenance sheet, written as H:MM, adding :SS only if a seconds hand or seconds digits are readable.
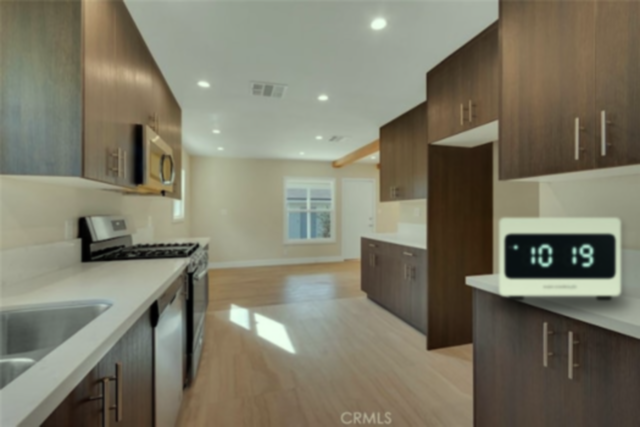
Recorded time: 10:19
